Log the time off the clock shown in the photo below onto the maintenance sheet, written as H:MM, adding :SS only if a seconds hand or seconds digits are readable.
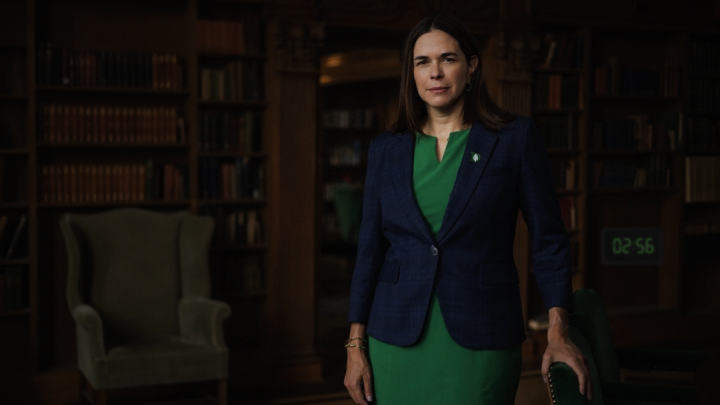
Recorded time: 2:56
